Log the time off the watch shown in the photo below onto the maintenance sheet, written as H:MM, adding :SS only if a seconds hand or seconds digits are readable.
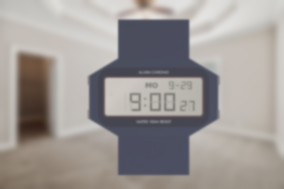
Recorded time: 9:00
